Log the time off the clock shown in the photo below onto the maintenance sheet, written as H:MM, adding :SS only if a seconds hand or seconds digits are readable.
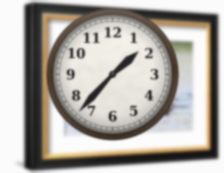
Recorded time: 1:37
